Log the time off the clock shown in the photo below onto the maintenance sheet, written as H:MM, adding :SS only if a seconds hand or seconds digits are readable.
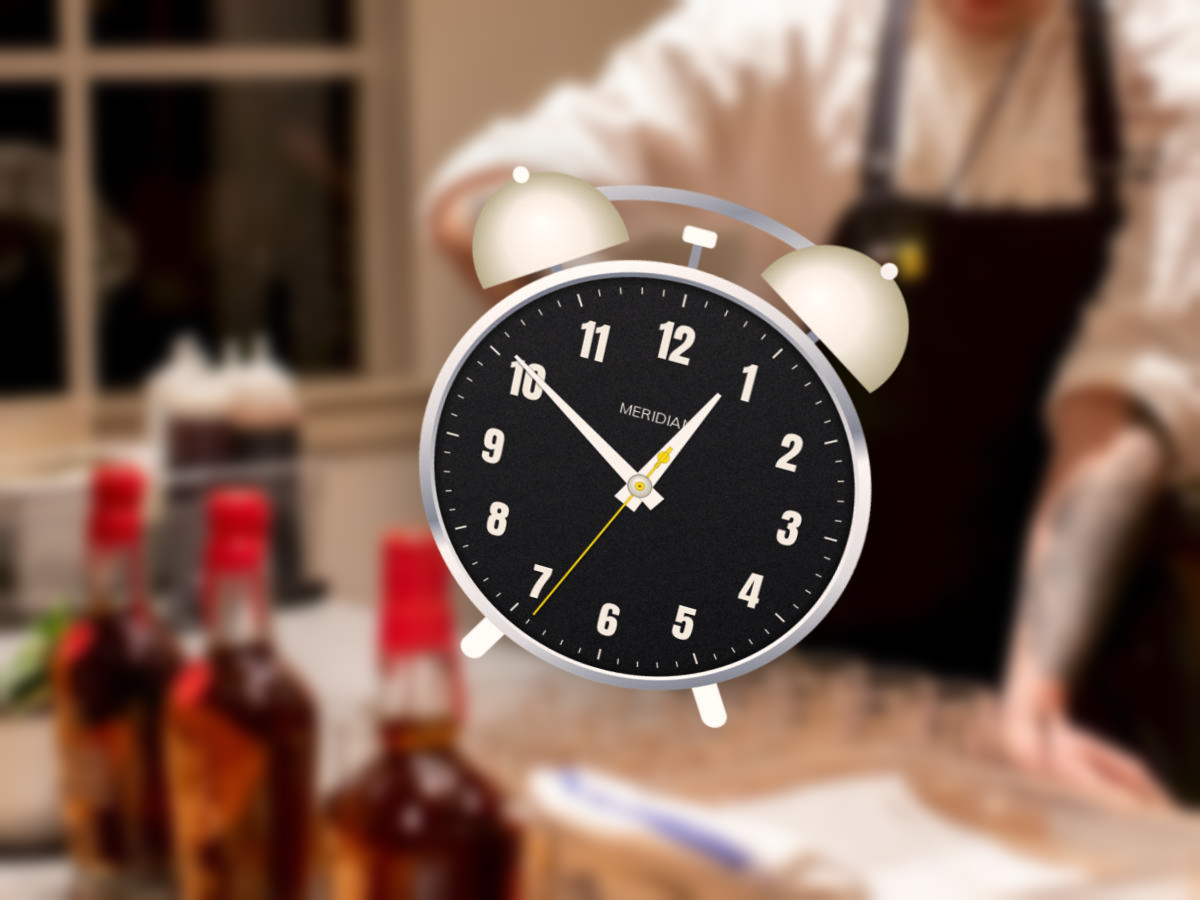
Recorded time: 12:50:34
